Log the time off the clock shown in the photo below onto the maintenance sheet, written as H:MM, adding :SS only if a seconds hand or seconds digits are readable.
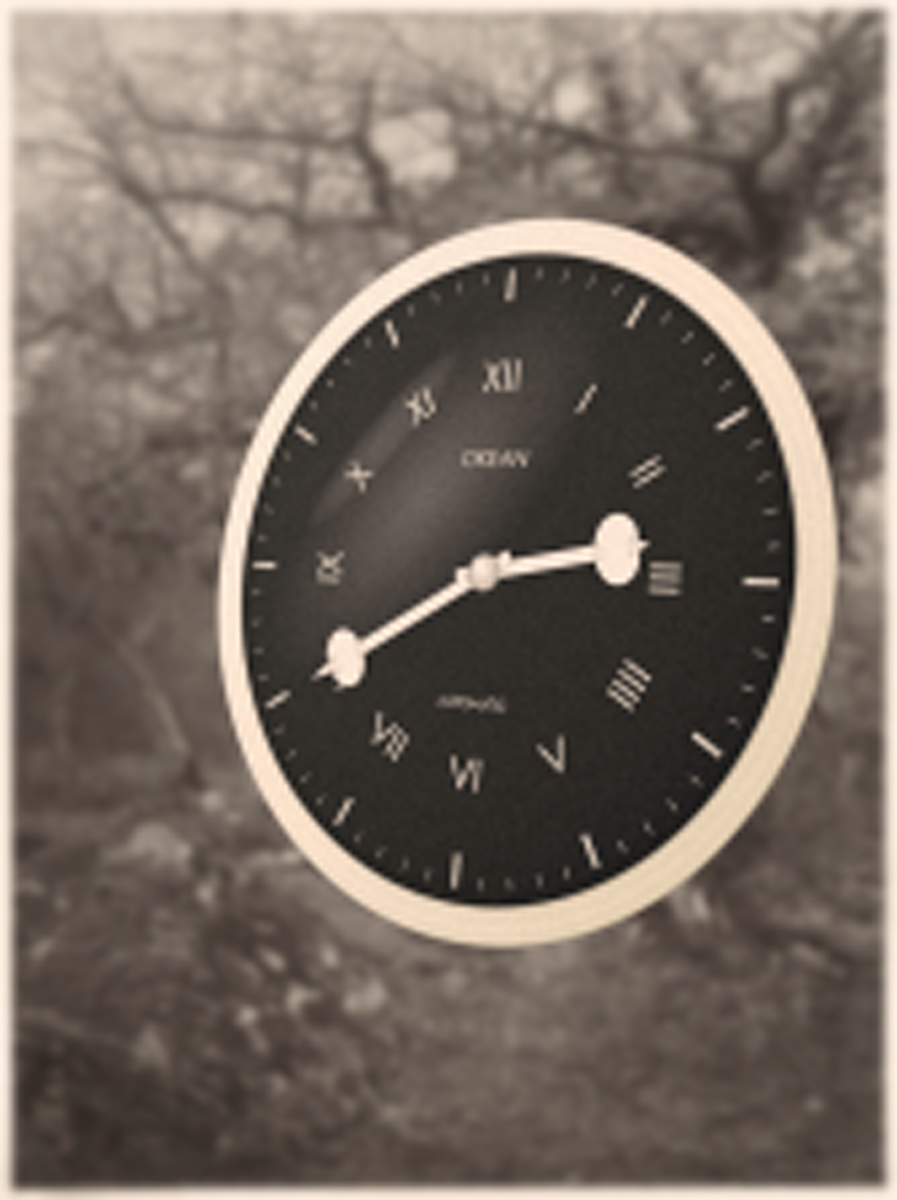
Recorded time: 2:40
